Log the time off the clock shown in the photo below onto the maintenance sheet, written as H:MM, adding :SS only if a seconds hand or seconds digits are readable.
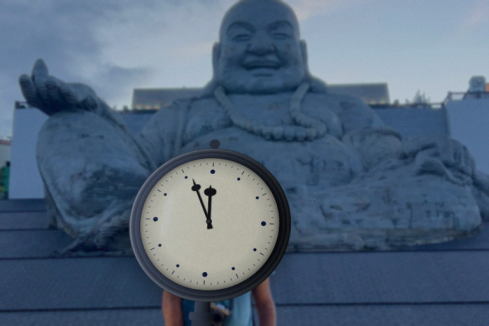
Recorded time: 11:56
